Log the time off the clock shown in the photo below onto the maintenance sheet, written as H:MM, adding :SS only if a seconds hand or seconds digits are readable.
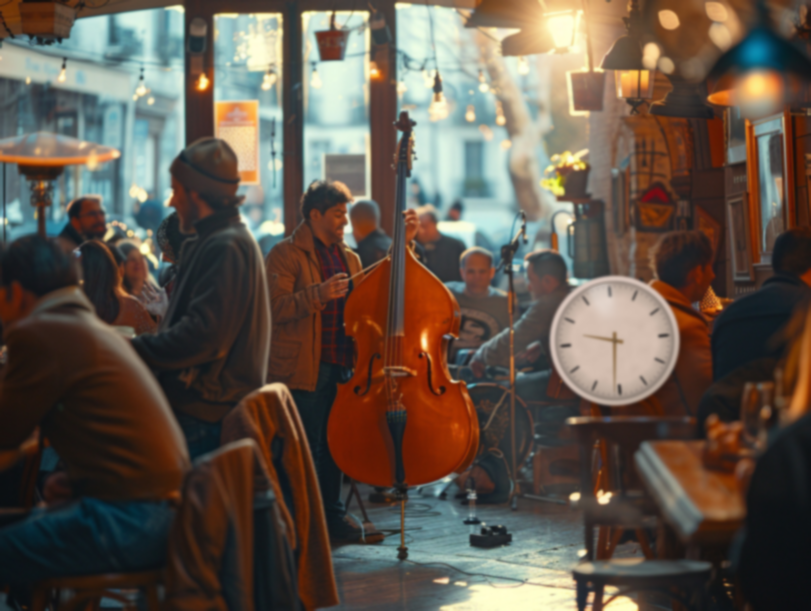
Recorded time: 9:31
